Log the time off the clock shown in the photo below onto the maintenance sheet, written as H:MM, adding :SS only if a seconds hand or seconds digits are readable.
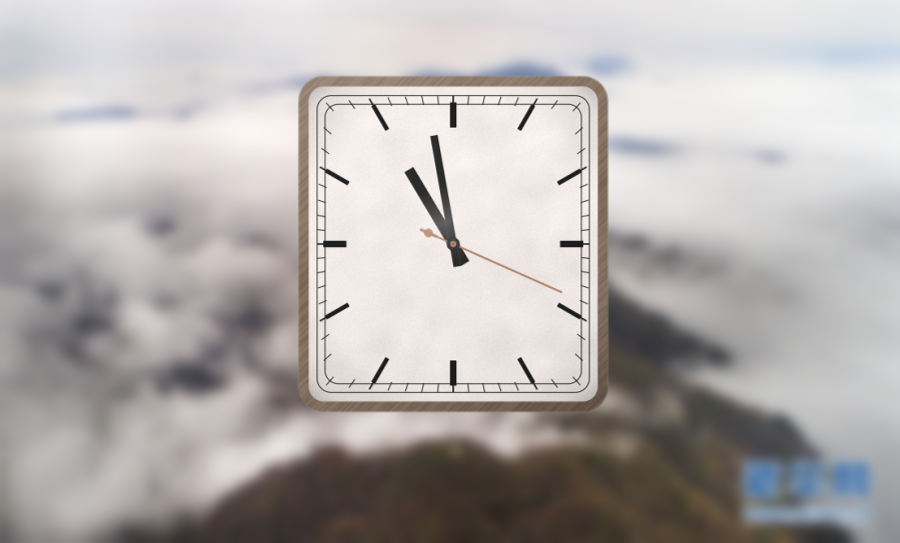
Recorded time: 10:58:19
